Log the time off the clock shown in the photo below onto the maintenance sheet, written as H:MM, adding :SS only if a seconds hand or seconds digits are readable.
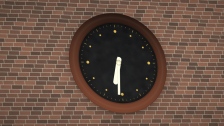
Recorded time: 6:31
